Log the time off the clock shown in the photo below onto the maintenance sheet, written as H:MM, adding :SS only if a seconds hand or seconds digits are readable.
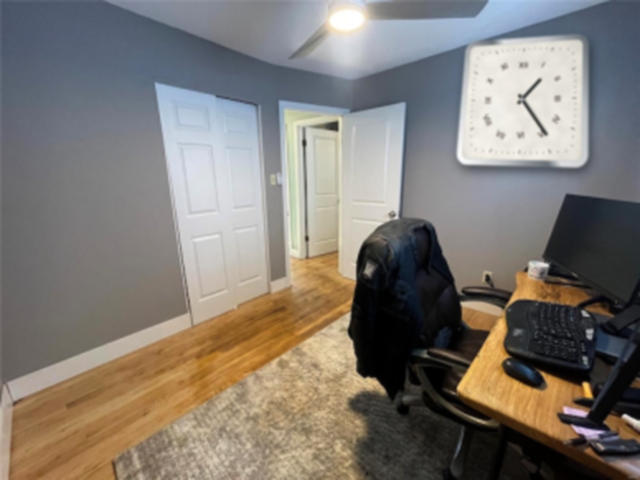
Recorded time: 1:24
